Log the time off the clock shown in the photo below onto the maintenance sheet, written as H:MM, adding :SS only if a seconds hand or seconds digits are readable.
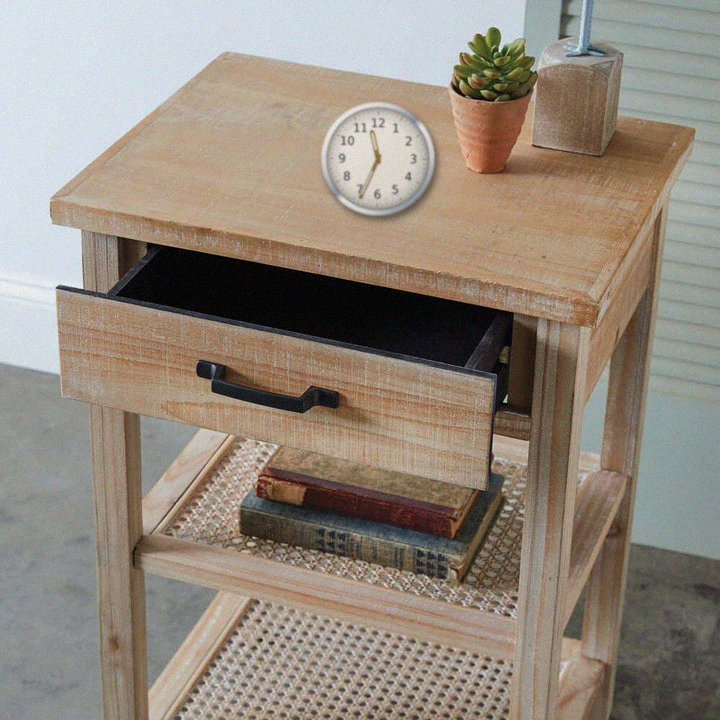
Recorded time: 11:34
